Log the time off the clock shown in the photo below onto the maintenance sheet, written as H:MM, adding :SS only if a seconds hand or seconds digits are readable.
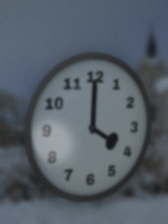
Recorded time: 4:00
